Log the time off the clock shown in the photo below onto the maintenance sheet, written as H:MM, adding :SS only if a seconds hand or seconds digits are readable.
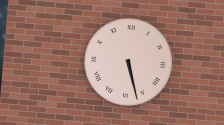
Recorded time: 5:27
